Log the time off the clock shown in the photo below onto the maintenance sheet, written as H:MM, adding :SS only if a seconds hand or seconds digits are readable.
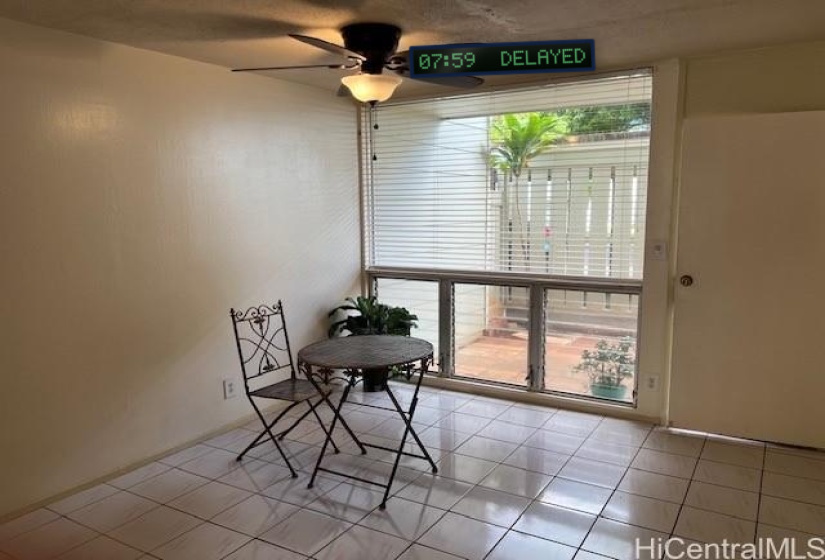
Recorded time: 7:59
